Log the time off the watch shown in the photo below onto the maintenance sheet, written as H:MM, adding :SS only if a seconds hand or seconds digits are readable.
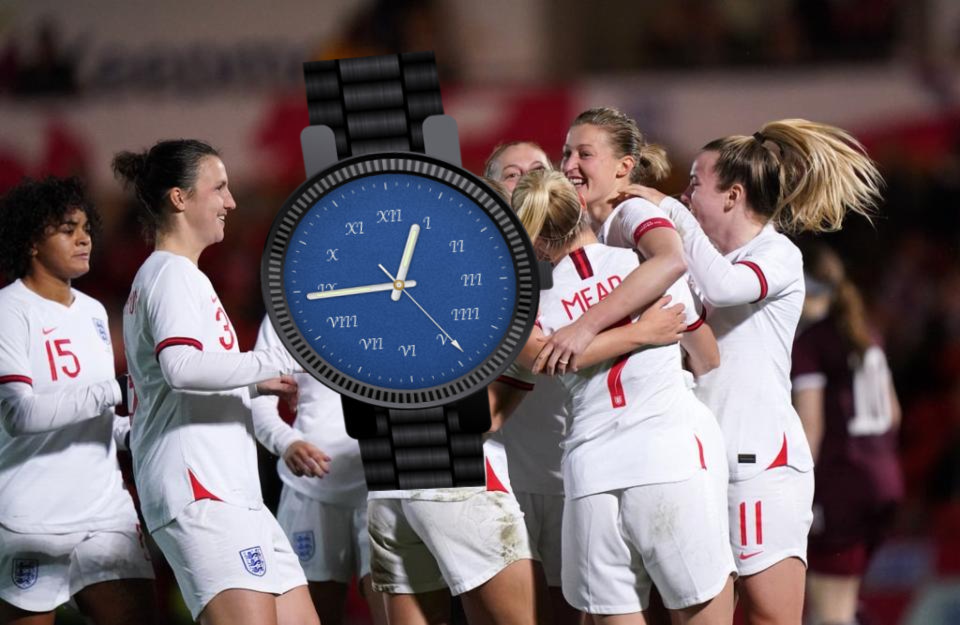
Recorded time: 12:44:24
